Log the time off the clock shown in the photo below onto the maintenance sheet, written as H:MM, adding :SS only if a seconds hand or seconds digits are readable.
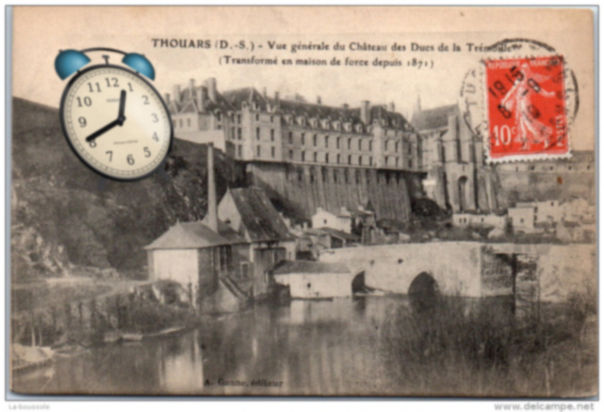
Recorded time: 12:41
